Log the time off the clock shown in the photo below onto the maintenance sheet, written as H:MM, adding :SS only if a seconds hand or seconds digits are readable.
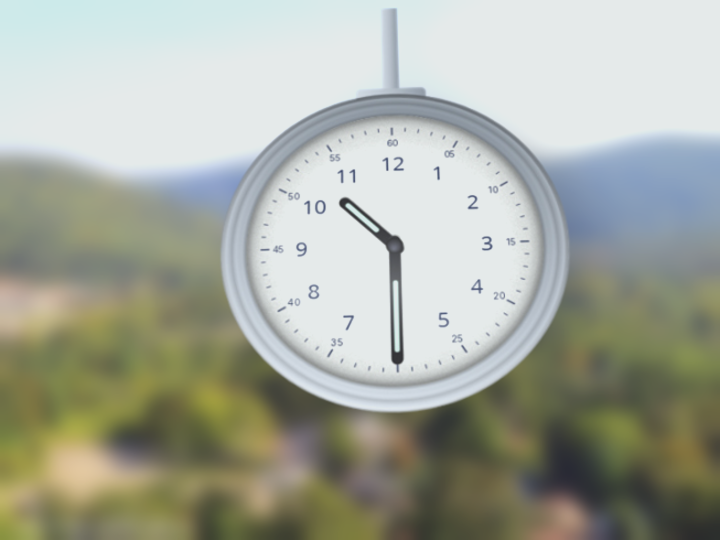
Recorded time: 10:30
